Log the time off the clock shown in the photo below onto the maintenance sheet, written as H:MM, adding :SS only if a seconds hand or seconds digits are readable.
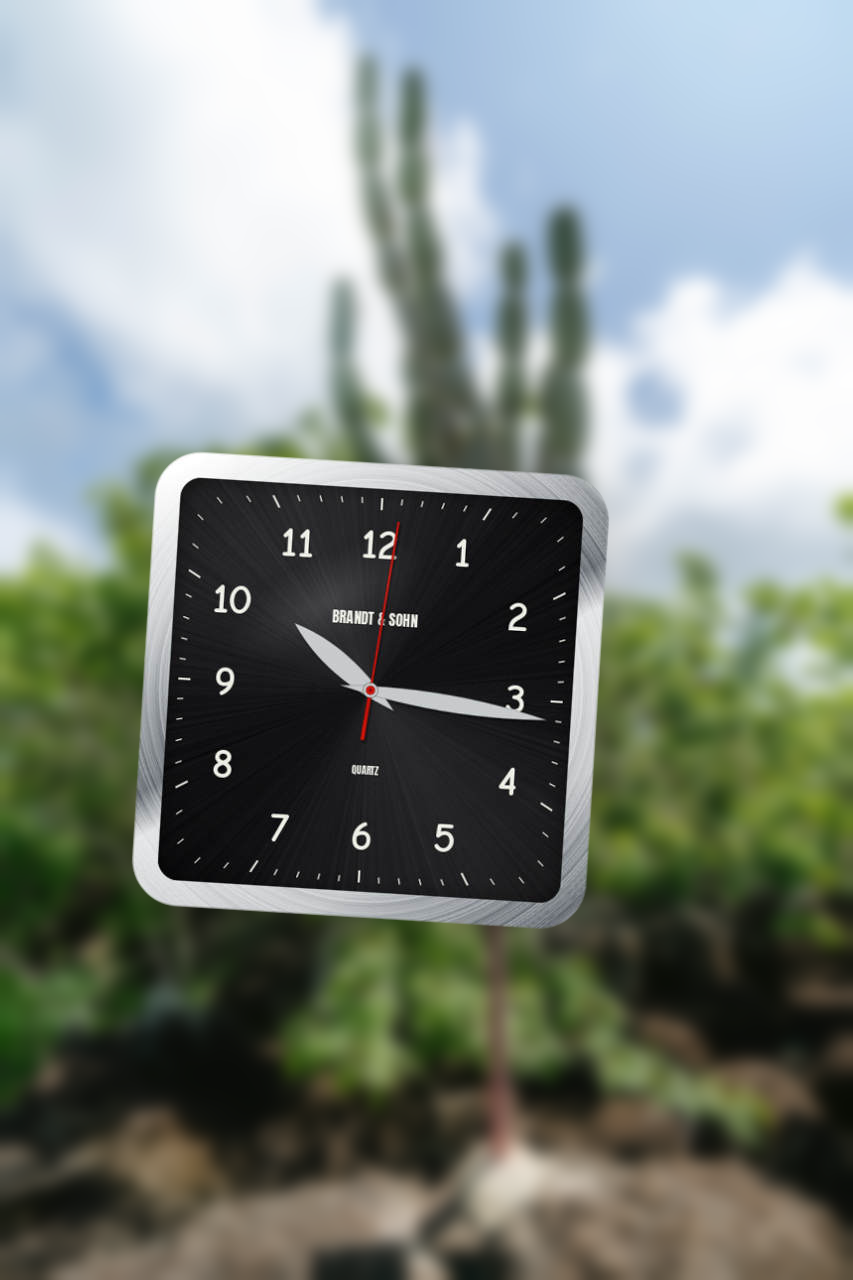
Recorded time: 10:16:01
